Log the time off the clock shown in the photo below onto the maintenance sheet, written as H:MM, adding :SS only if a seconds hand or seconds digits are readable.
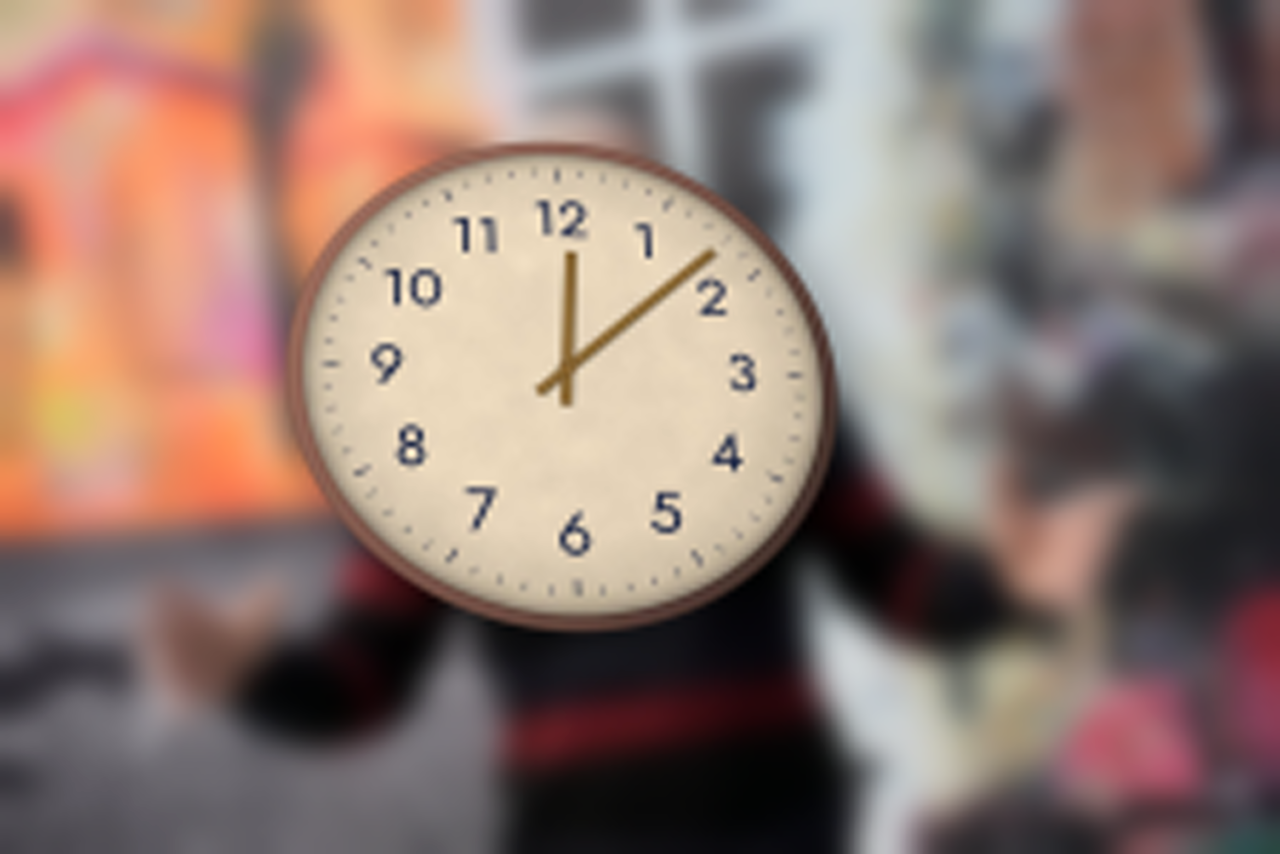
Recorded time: 12:08
